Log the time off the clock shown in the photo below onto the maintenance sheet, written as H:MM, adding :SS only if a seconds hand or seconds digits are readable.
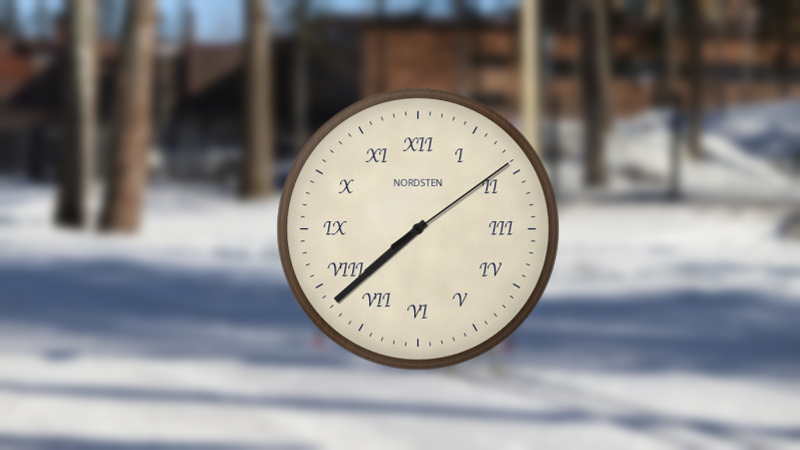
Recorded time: 7:38:09
